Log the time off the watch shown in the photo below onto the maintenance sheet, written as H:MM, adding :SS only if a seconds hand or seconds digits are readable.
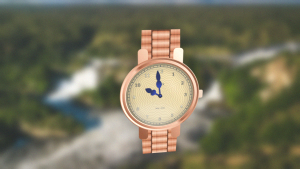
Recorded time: 9:59
